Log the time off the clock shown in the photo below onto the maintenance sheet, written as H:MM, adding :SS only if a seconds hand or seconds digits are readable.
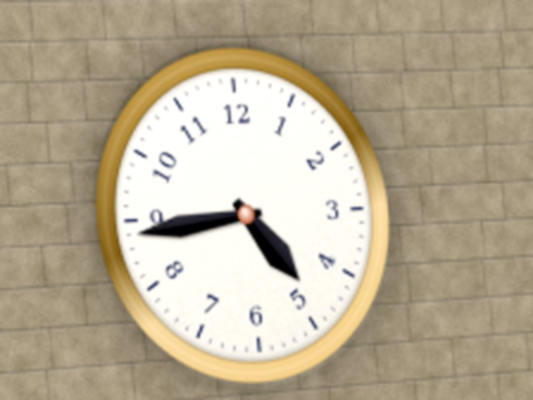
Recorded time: 4:44
